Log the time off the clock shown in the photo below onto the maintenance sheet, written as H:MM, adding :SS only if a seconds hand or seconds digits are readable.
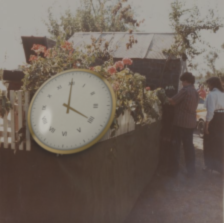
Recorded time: 4:00
